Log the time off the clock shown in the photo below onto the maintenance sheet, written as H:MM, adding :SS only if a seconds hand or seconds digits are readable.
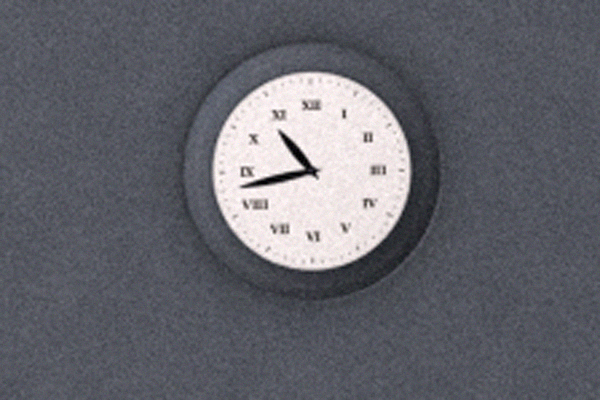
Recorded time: 10:43
